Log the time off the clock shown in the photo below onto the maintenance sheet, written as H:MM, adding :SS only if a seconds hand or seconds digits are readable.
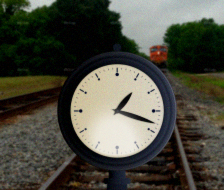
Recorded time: 1:18
